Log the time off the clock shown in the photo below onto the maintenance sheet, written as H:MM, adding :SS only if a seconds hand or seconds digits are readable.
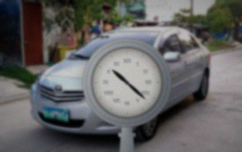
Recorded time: 10:22
